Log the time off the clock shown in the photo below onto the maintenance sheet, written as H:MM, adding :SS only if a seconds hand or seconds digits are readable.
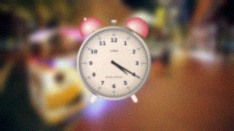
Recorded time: 4:20
